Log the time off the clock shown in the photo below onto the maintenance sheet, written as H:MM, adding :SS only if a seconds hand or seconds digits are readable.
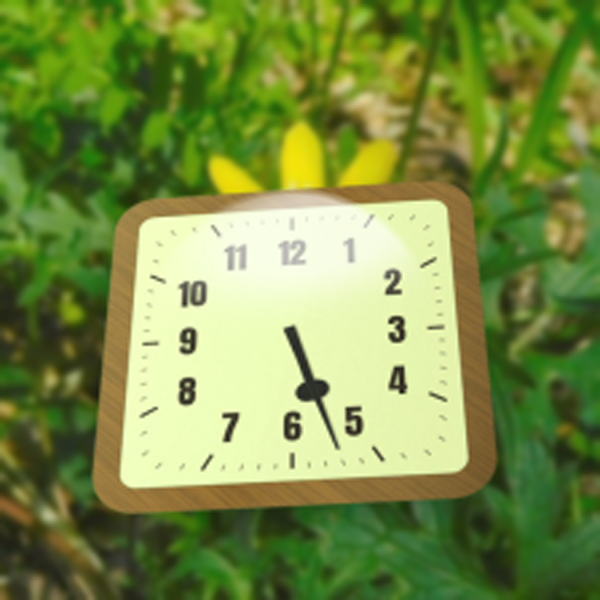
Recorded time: 5:27
